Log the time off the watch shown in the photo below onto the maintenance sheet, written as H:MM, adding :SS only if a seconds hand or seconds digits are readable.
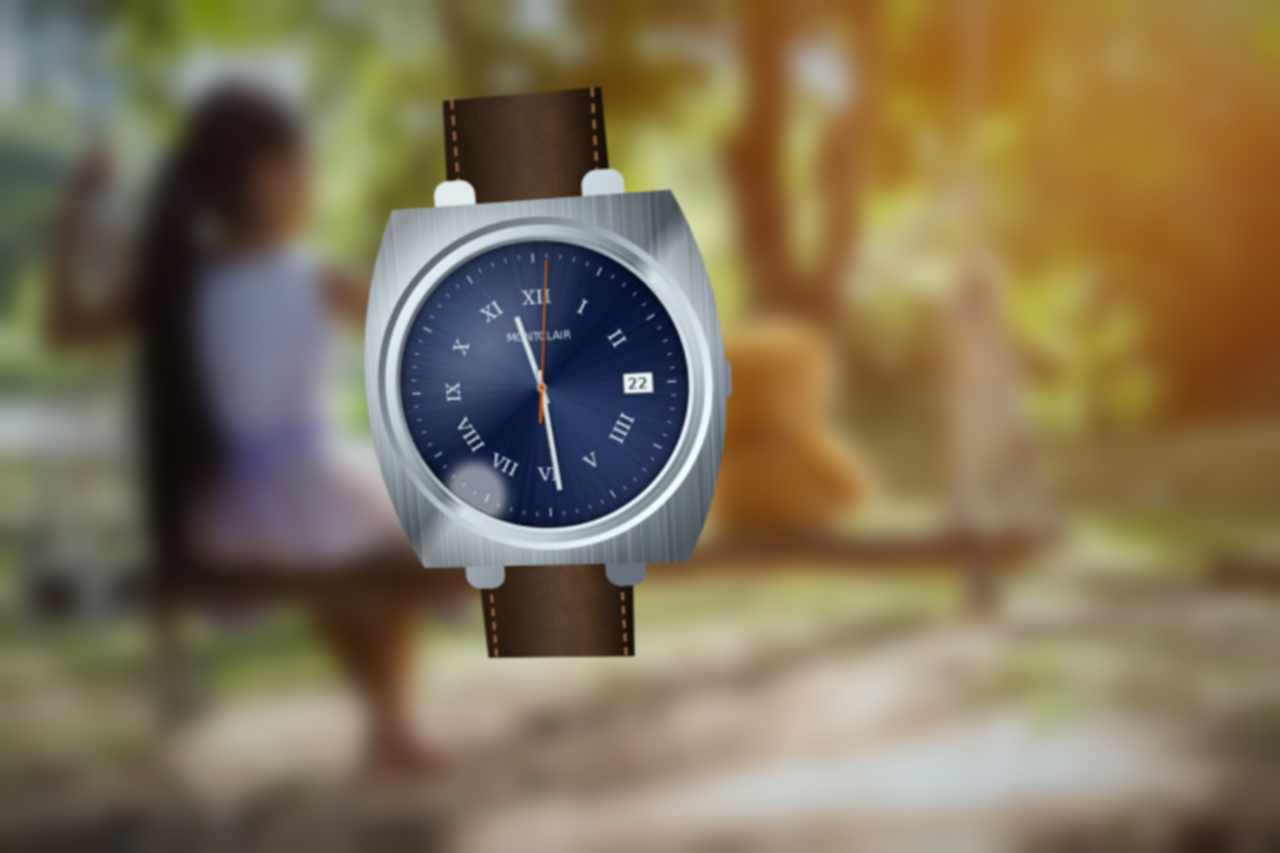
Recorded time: 11:29:01
